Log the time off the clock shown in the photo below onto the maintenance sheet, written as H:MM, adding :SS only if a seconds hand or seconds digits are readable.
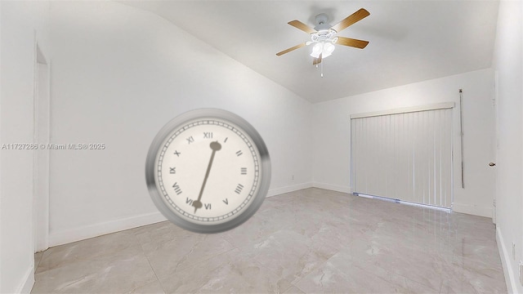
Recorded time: 12:33
